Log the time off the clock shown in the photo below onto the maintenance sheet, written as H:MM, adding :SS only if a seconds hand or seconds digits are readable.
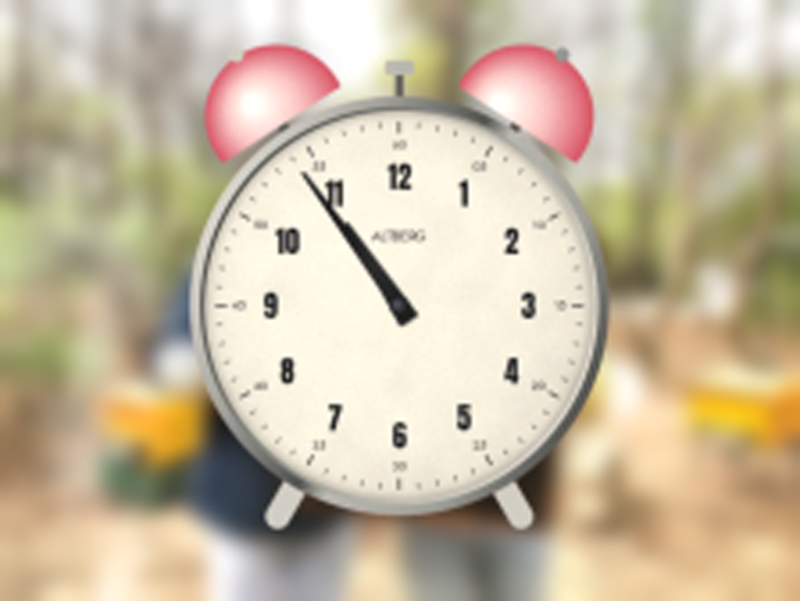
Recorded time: 10:54
